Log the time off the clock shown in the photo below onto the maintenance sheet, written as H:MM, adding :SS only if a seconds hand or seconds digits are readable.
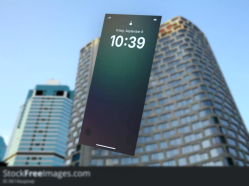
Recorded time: 10:39
